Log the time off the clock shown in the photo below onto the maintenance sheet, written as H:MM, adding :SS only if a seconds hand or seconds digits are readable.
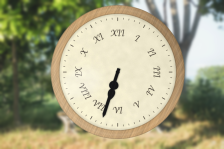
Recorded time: 6:33
